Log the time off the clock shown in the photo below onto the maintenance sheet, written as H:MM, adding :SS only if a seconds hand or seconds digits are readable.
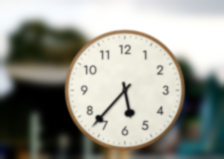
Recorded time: 5:37
